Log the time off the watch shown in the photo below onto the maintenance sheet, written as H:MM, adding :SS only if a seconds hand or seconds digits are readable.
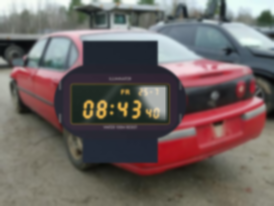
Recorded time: 8:43
